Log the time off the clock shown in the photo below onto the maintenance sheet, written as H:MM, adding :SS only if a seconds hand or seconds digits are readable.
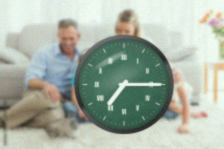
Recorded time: 7:15
